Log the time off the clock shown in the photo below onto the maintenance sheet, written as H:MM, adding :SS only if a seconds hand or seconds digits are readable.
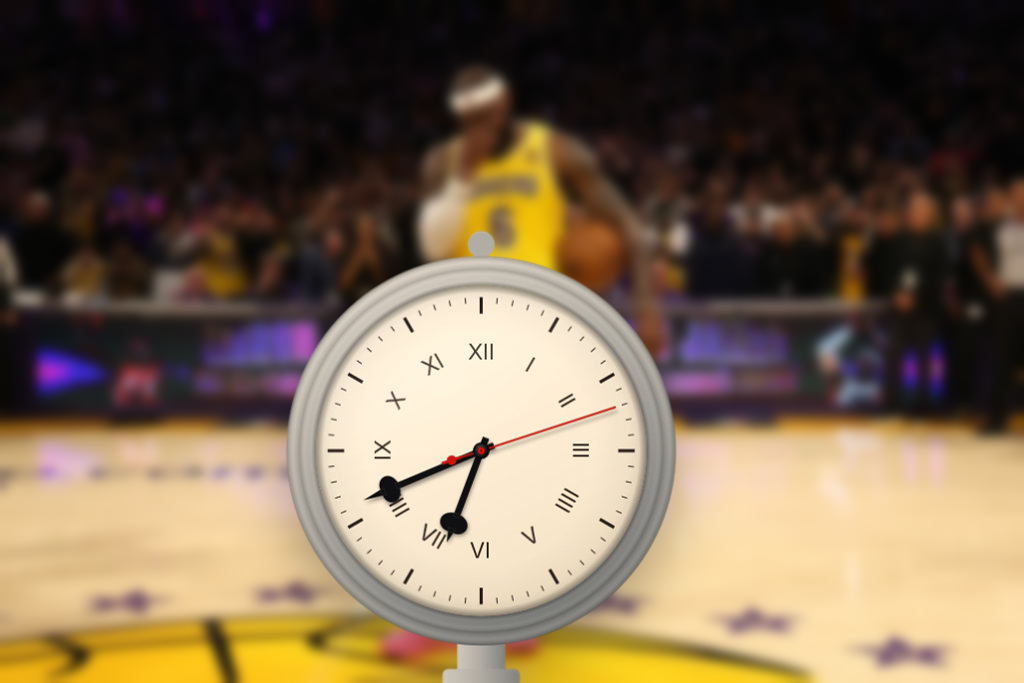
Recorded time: 6:41:12
